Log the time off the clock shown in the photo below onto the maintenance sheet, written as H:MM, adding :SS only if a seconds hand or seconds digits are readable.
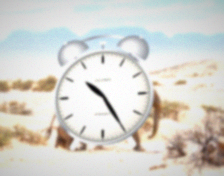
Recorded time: 10:25
